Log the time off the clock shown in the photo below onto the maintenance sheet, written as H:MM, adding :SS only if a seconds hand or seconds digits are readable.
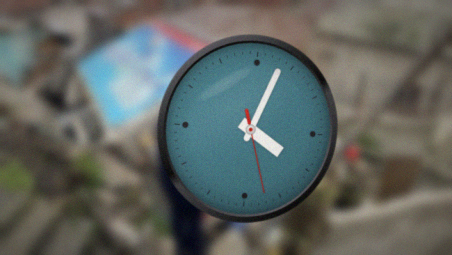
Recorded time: 4:03:27
